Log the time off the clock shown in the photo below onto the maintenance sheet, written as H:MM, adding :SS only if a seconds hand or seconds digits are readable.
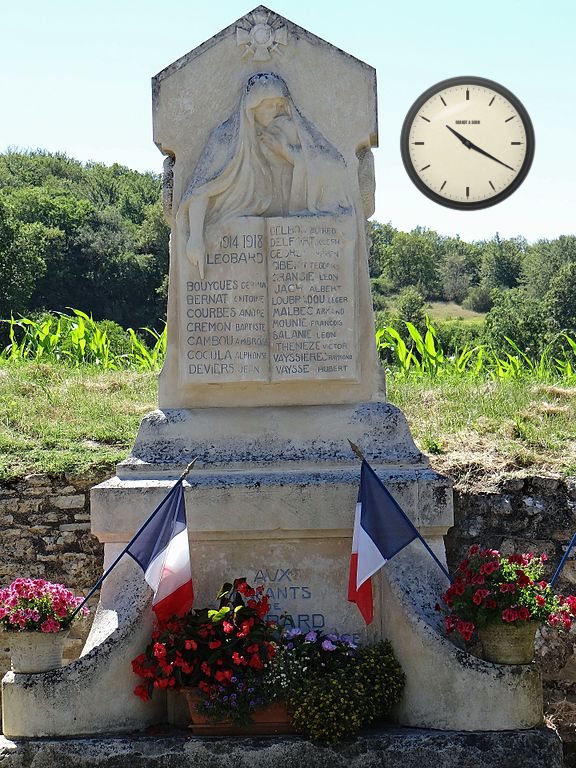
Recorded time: 10:20
